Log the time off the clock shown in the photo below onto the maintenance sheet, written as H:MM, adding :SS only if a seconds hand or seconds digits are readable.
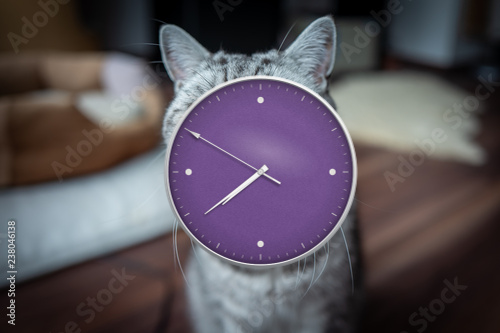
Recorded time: 7:38:50
